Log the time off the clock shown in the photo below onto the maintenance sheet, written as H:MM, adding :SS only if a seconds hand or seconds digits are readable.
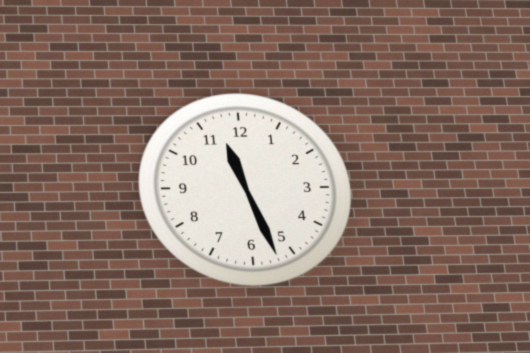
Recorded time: 11:27
